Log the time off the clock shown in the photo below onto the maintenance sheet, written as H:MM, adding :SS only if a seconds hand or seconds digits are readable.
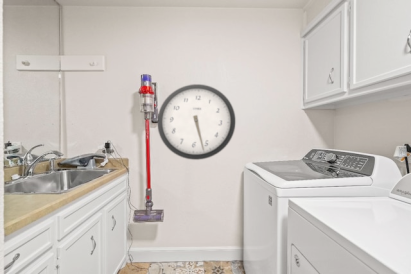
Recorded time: 5:27
